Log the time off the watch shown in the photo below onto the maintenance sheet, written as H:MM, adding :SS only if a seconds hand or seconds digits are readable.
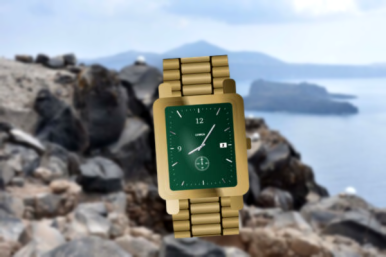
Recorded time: 8:06
